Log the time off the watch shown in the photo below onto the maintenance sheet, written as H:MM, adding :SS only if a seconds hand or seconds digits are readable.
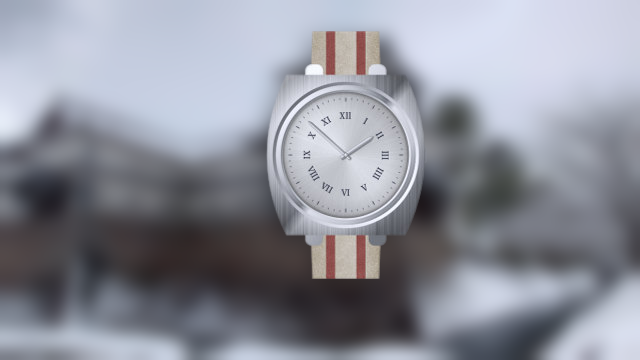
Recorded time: 1:52
